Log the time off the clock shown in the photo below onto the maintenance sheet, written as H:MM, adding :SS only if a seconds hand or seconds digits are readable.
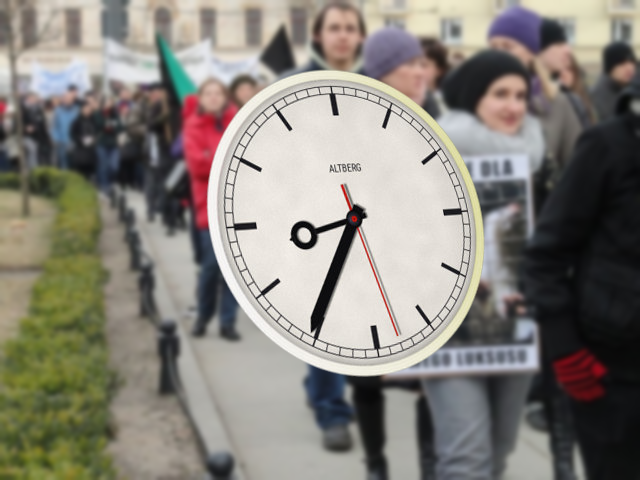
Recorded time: 8:35:28
